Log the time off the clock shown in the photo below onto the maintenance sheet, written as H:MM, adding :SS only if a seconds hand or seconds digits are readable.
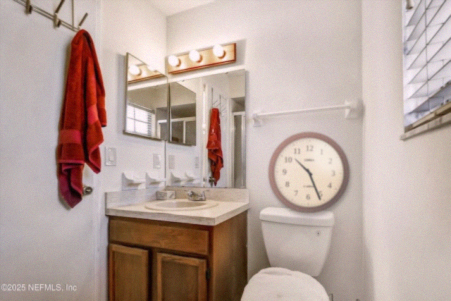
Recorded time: 10:26
